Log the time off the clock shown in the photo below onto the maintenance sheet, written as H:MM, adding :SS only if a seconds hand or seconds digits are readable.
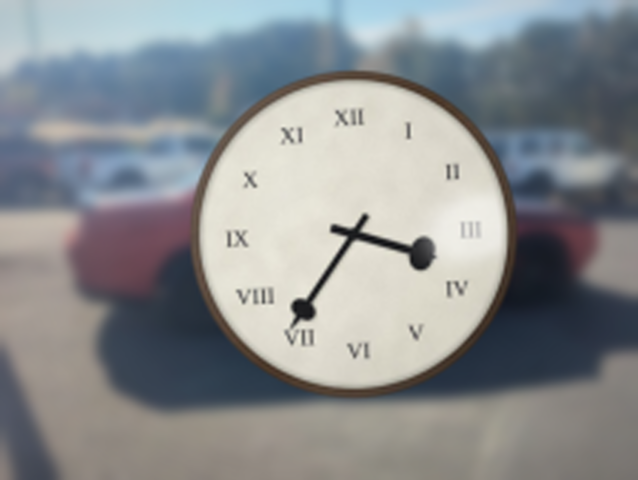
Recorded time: 3:36
